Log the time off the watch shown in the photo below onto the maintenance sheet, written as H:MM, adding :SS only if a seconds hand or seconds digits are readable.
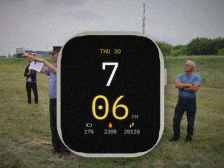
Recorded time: 7:06
